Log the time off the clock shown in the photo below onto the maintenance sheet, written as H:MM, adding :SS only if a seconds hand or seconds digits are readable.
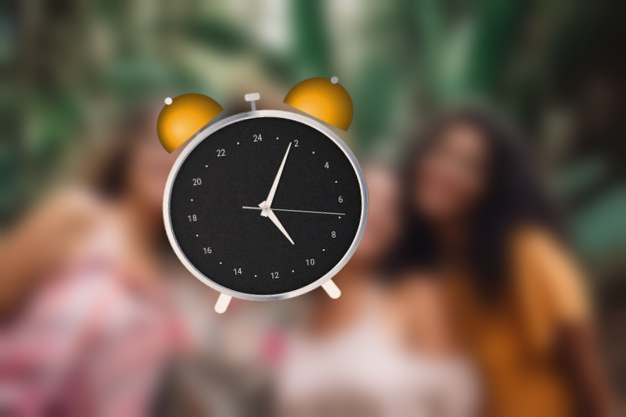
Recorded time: 10:04:17
